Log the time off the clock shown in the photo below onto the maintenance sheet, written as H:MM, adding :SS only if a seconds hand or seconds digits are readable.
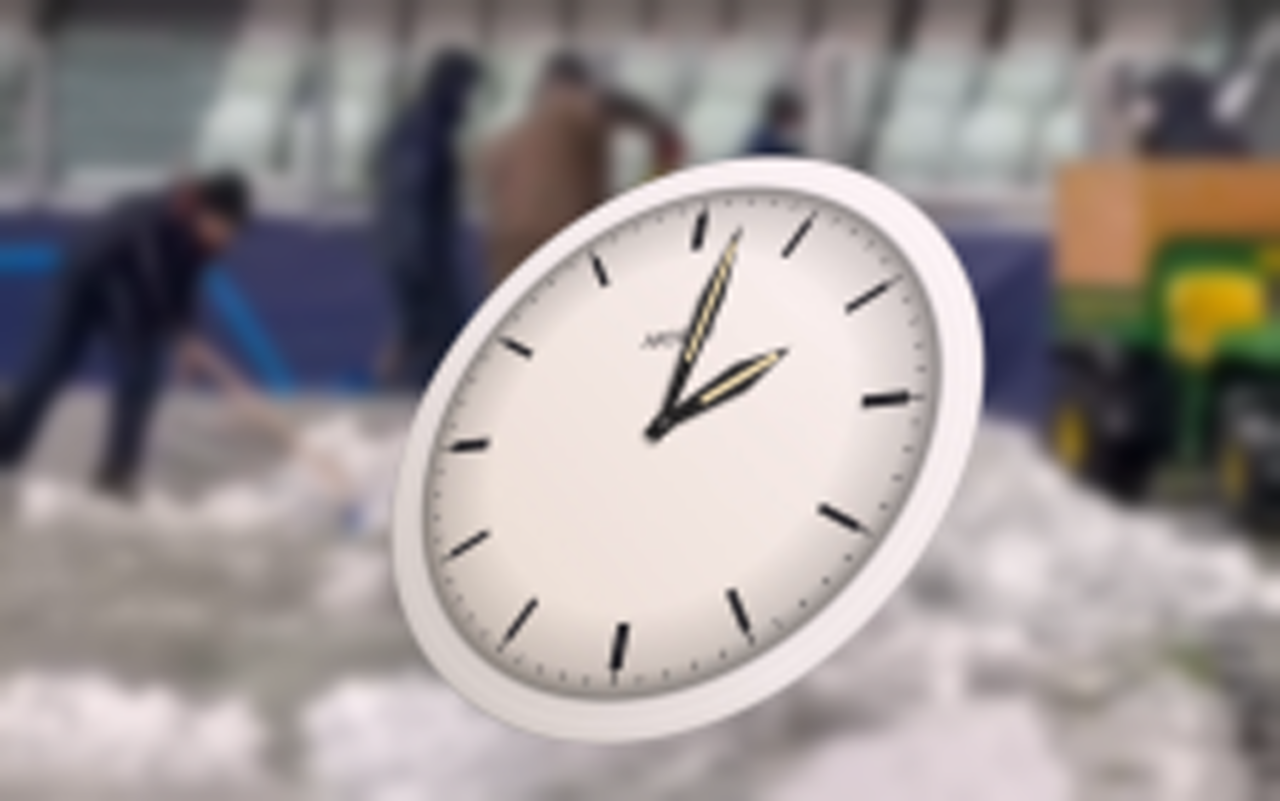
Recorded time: 2:02
